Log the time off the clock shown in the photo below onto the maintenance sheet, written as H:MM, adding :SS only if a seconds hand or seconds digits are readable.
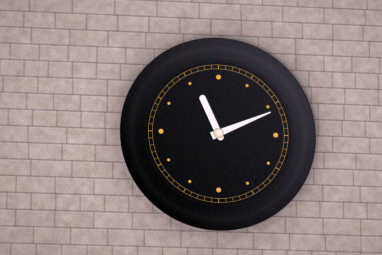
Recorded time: 11:11
